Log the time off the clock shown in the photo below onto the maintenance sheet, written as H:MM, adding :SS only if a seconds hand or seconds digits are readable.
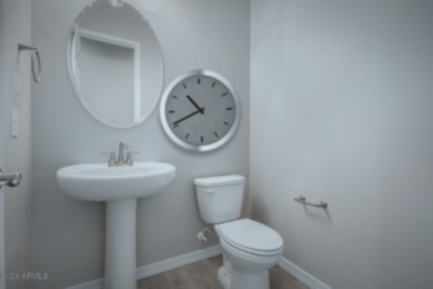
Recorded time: 10:41
